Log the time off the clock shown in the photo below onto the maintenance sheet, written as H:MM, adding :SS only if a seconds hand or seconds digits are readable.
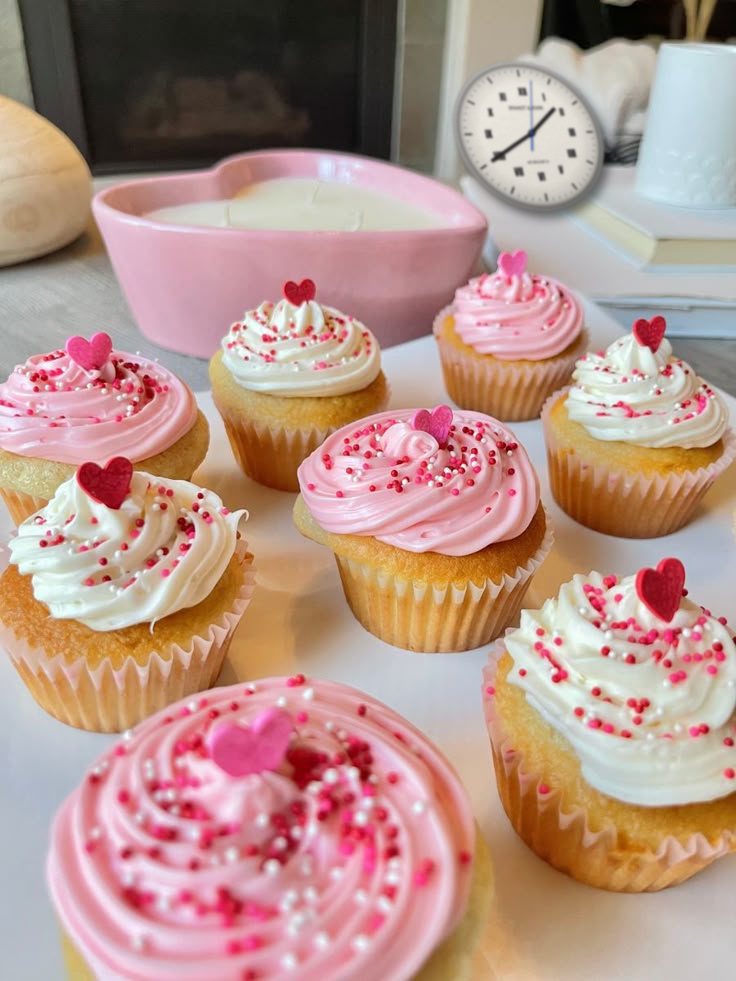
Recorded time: 1:40:02
